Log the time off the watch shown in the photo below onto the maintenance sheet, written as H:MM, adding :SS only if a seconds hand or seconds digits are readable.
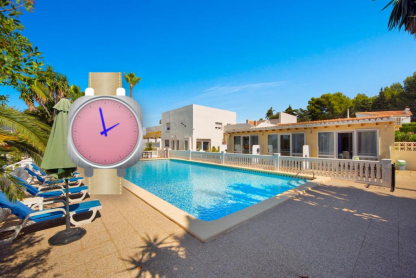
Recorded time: 1:58
